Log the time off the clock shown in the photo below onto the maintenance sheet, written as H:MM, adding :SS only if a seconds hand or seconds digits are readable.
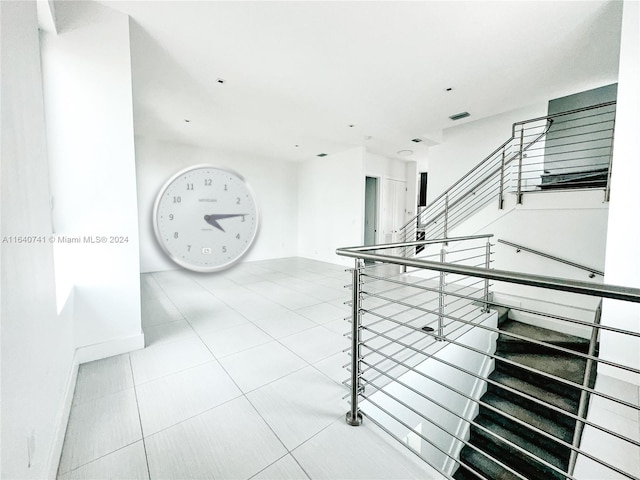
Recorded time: 4:14
